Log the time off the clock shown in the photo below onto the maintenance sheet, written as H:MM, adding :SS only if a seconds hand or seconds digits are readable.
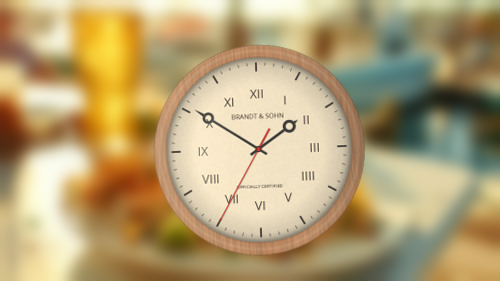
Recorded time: 1:50:35
